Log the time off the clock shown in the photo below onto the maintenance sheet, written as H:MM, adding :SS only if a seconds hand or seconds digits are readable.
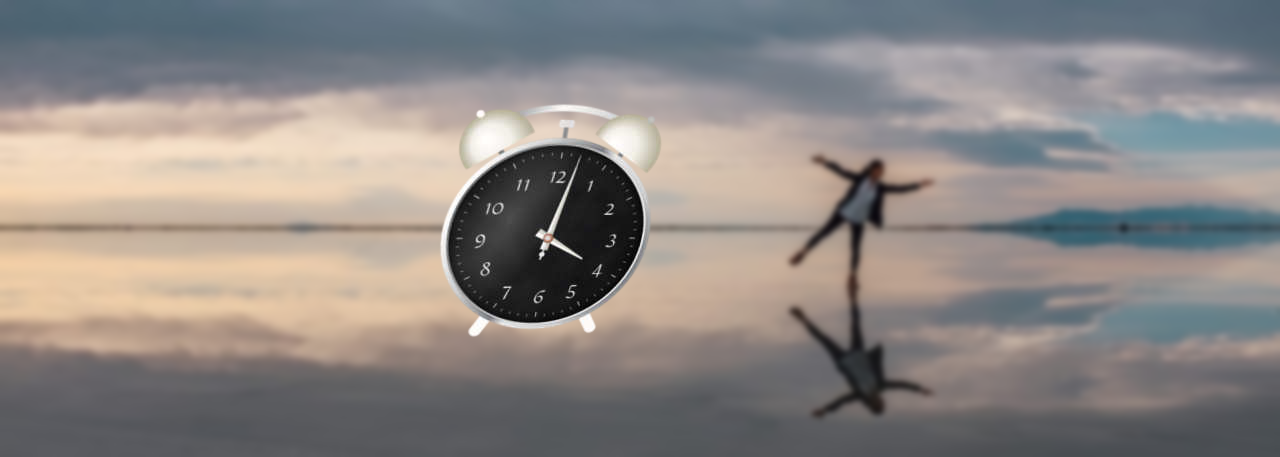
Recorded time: 4:02:02
